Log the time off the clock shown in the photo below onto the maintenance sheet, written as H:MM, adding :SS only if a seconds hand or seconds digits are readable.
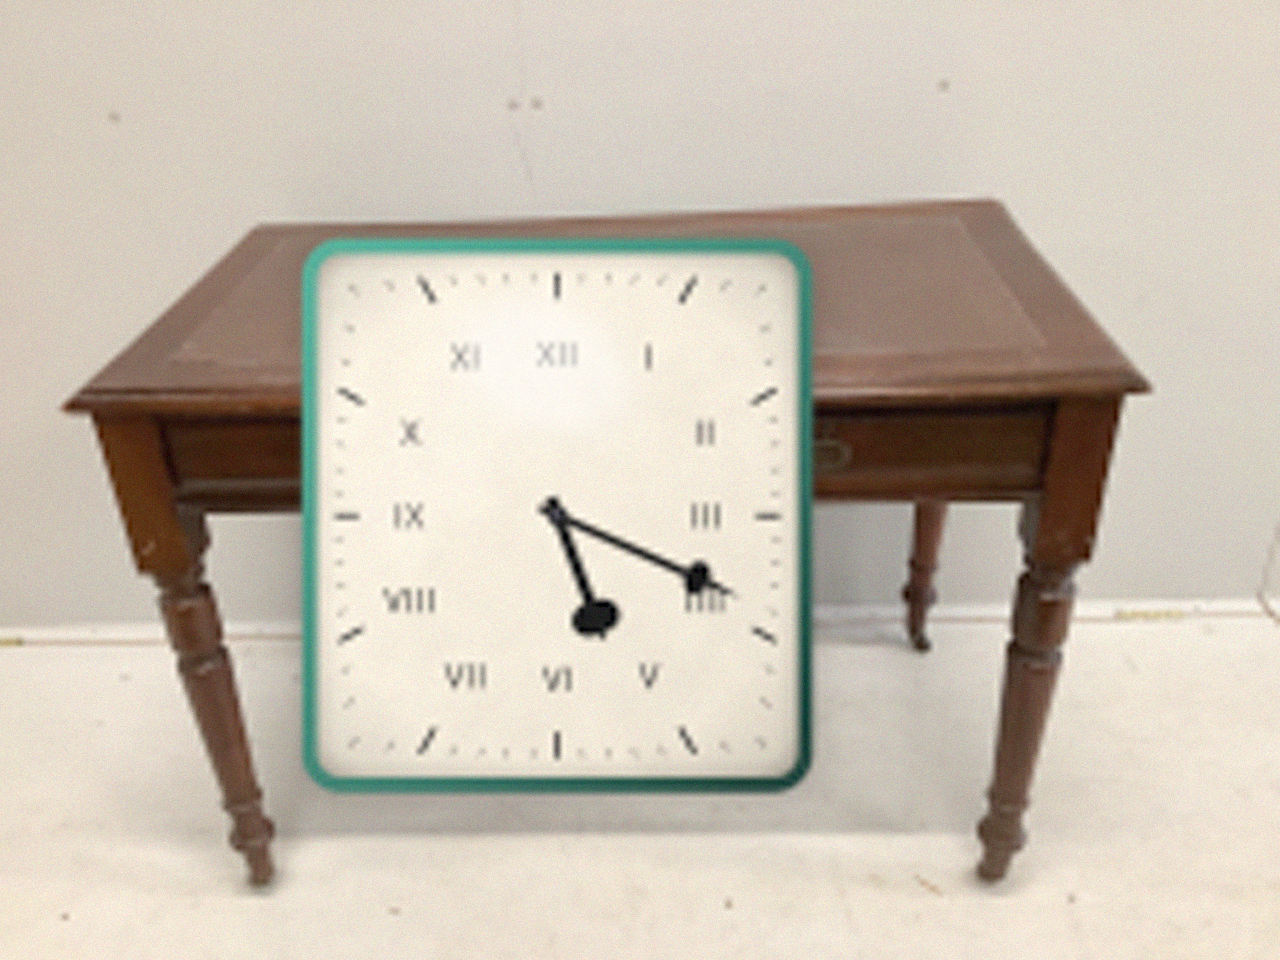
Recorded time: 5:19
